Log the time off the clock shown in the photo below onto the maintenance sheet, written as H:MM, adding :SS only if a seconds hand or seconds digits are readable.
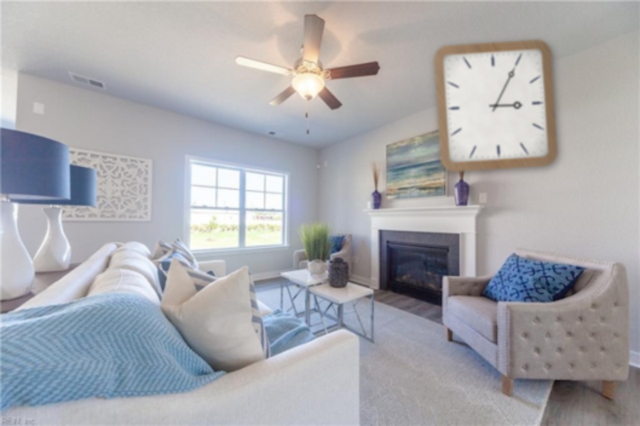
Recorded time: 3:05
